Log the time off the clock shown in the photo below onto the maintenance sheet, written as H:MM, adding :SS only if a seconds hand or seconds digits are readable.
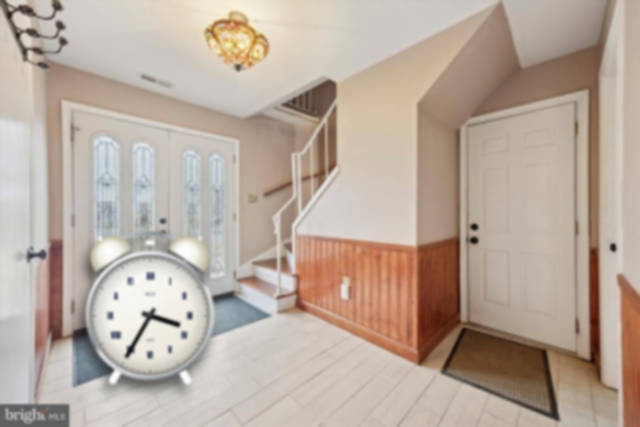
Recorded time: 3:35
